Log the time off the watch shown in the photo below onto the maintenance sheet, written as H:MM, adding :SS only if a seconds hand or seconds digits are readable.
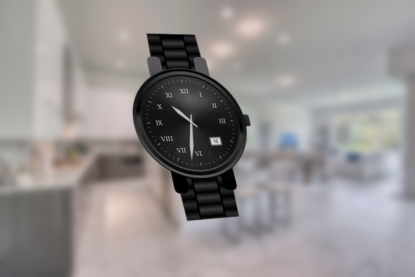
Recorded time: 10:32
